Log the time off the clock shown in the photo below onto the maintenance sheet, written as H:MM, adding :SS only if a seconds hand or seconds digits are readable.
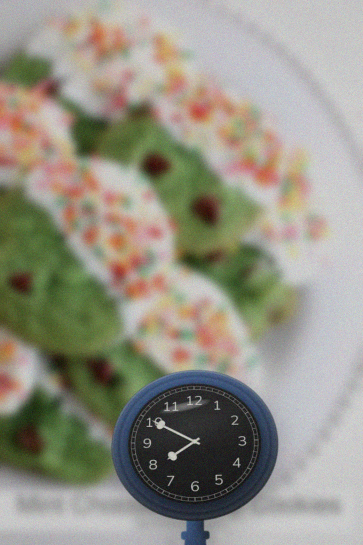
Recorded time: 7:50
